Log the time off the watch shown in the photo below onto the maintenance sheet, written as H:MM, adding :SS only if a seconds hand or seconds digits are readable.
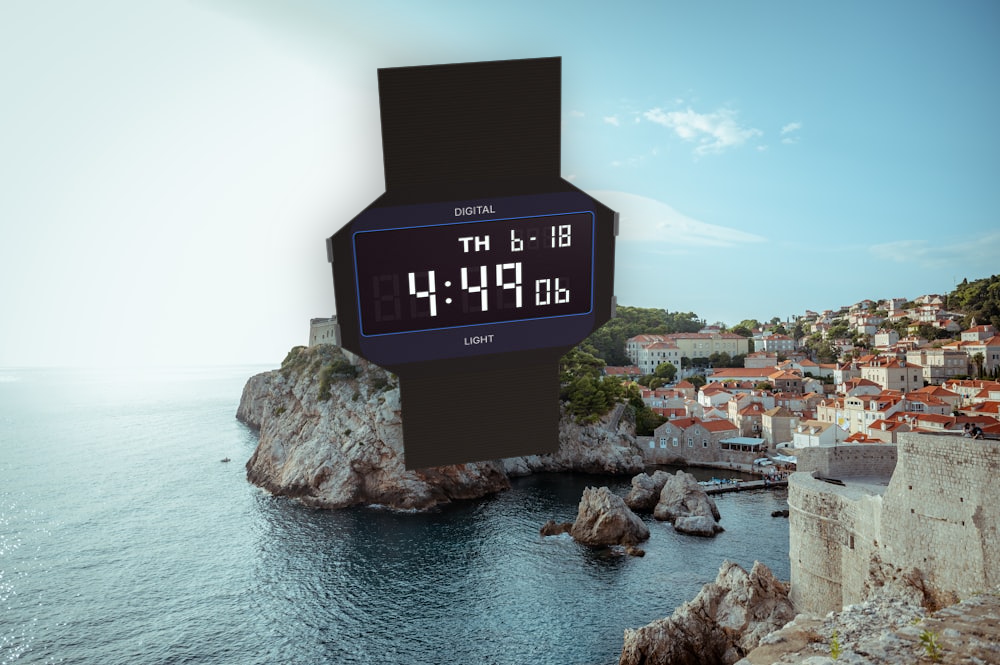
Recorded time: 4:49:06
